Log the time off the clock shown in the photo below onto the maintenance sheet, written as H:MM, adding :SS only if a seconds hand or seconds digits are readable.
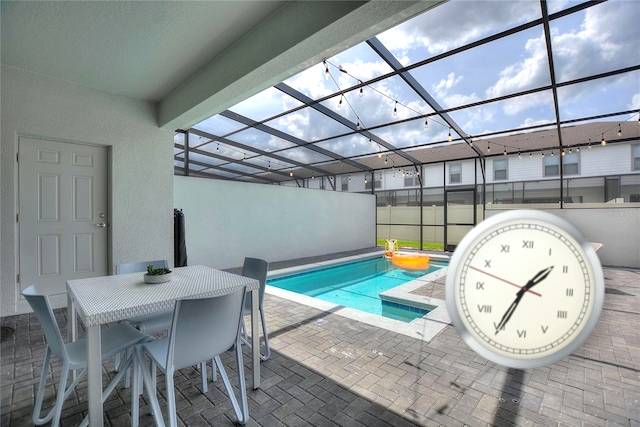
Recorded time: 1:34:48
